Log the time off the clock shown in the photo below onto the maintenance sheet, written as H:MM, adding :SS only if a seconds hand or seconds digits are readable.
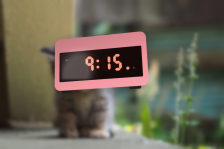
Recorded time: 9:15
